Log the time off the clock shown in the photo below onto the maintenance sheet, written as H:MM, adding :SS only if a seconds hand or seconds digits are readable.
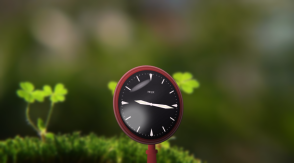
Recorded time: 9:16
